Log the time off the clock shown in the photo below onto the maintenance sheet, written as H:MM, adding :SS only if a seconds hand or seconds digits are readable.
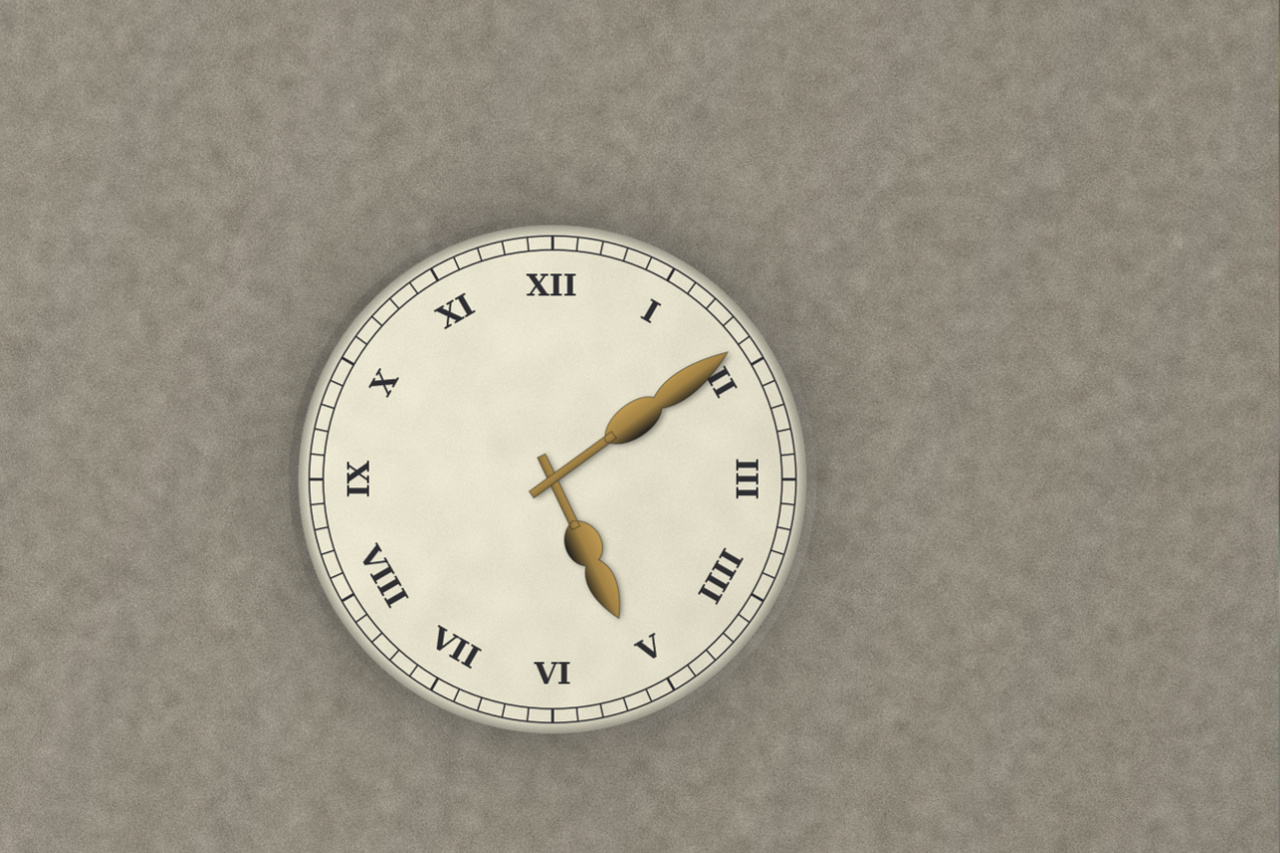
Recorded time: 5:09
